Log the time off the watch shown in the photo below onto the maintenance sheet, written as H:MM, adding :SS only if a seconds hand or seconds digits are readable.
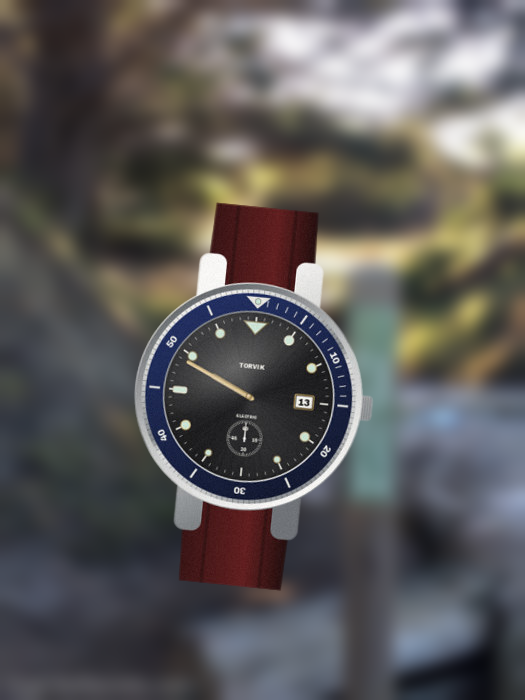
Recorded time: 9:49
